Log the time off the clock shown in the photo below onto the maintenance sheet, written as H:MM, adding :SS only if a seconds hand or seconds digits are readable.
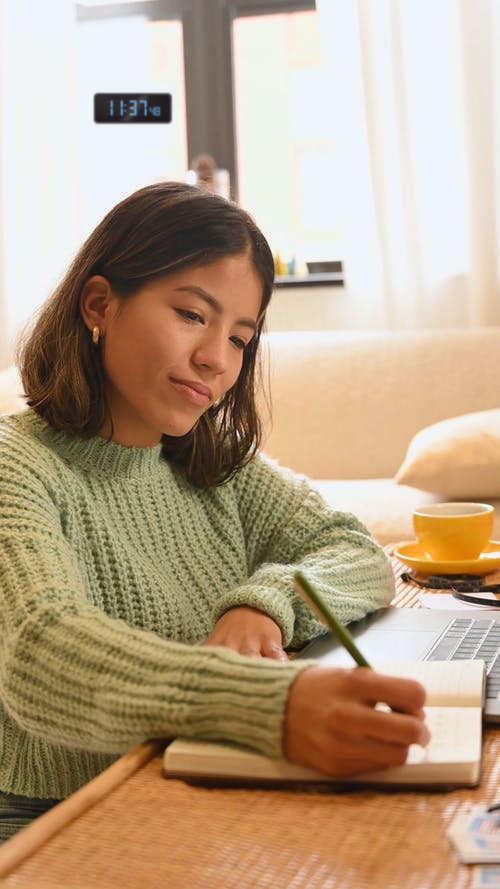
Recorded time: 11:37
